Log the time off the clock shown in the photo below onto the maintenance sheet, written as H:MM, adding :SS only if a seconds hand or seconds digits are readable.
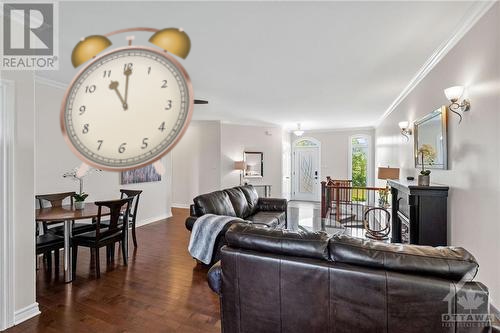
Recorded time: 11:00
